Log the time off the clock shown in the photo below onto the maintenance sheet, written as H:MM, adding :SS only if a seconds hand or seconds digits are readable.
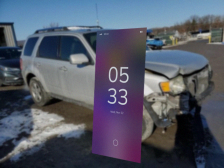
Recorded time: 5:33
